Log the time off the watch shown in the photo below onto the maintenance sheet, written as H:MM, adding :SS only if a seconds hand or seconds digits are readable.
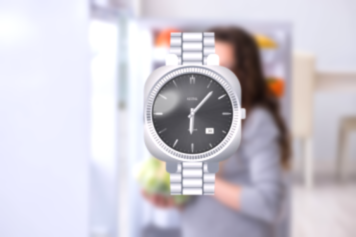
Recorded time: 6:07
